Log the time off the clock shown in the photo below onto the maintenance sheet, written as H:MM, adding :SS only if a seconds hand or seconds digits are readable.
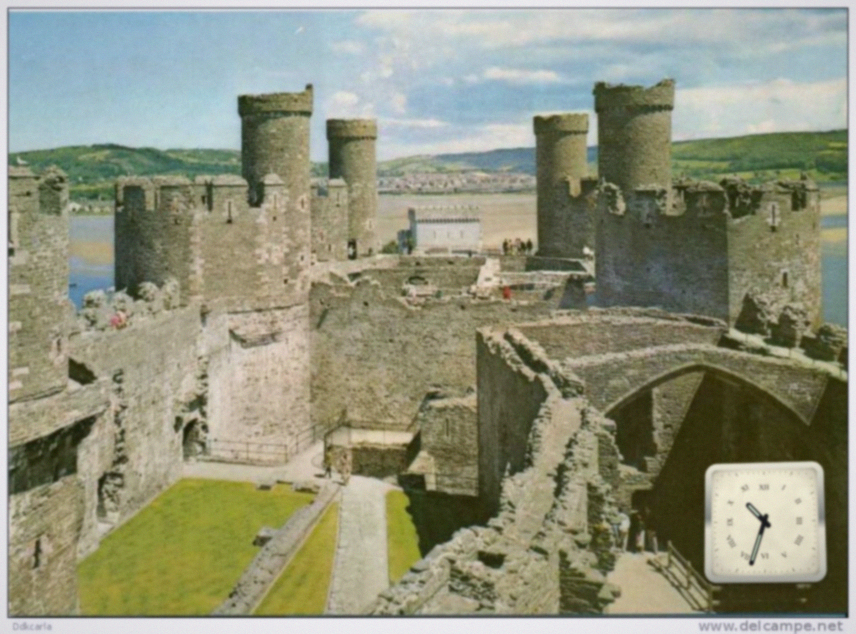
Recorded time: 10:33
